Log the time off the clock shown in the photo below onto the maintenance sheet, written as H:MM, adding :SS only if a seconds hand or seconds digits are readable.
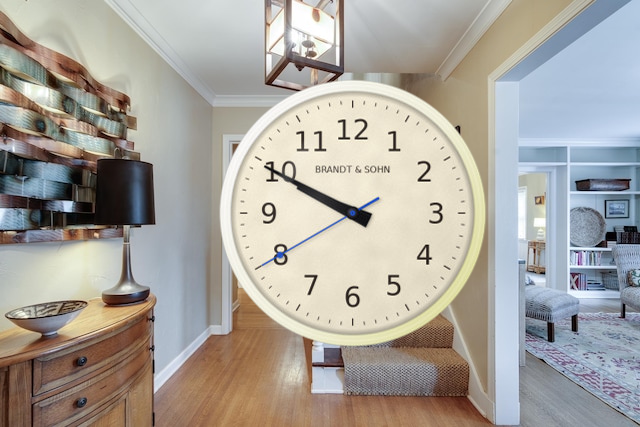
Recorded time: 9:49:40
